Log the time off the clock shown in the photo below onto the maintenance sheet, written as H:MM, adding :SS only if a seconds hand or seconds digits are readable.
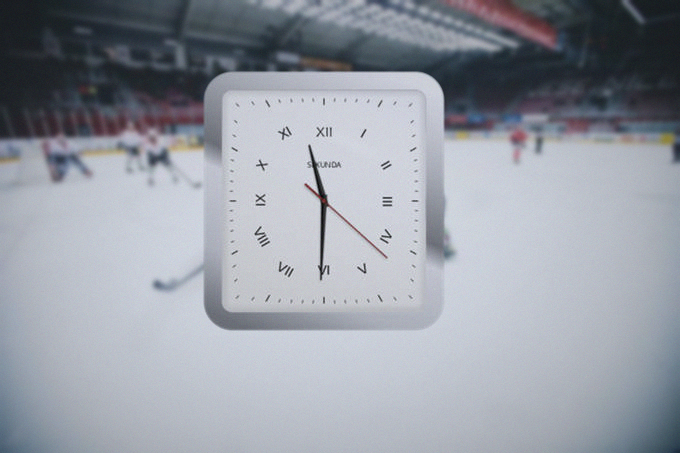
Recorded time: 11:30:22
